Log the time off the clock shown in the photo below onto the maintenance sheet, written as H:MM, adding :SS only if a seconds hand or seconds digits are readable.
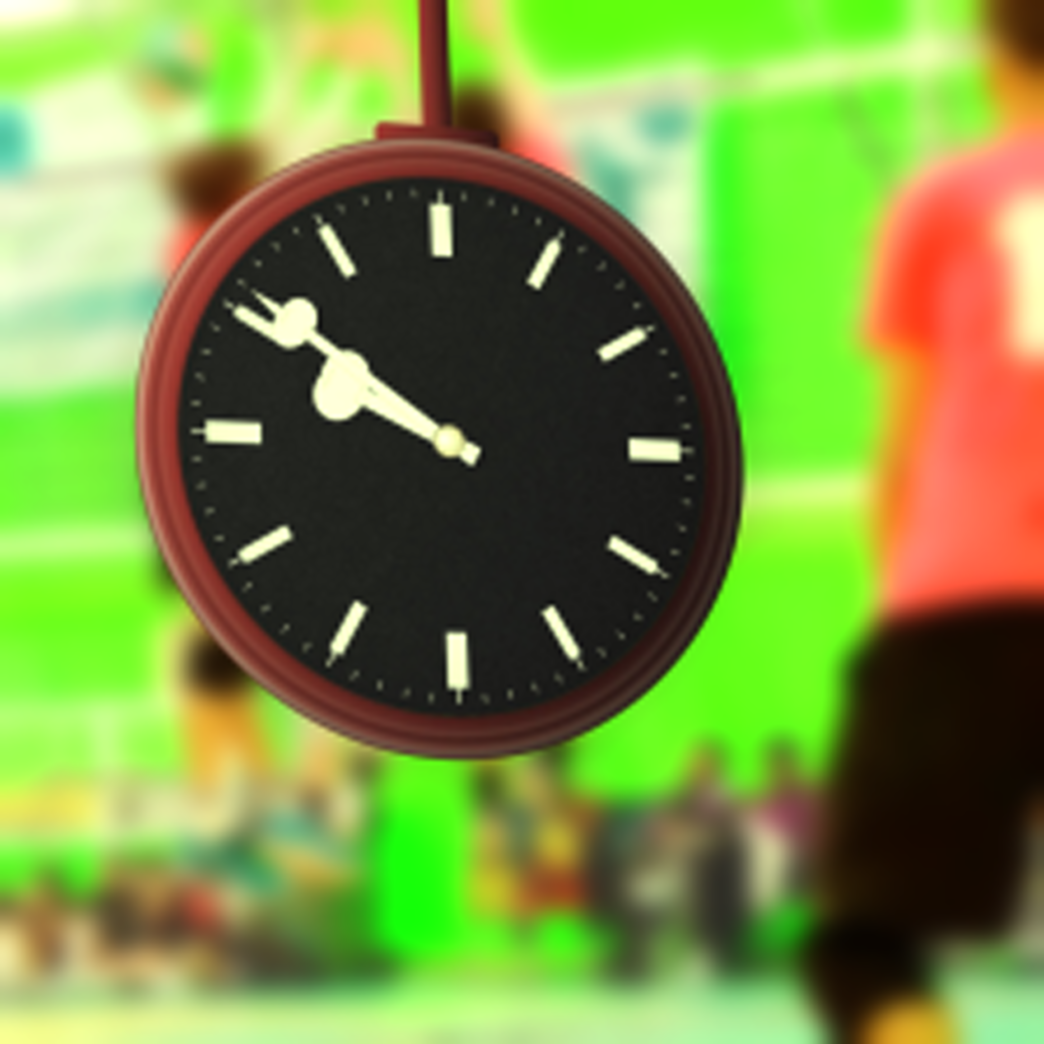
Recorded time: 9:51
